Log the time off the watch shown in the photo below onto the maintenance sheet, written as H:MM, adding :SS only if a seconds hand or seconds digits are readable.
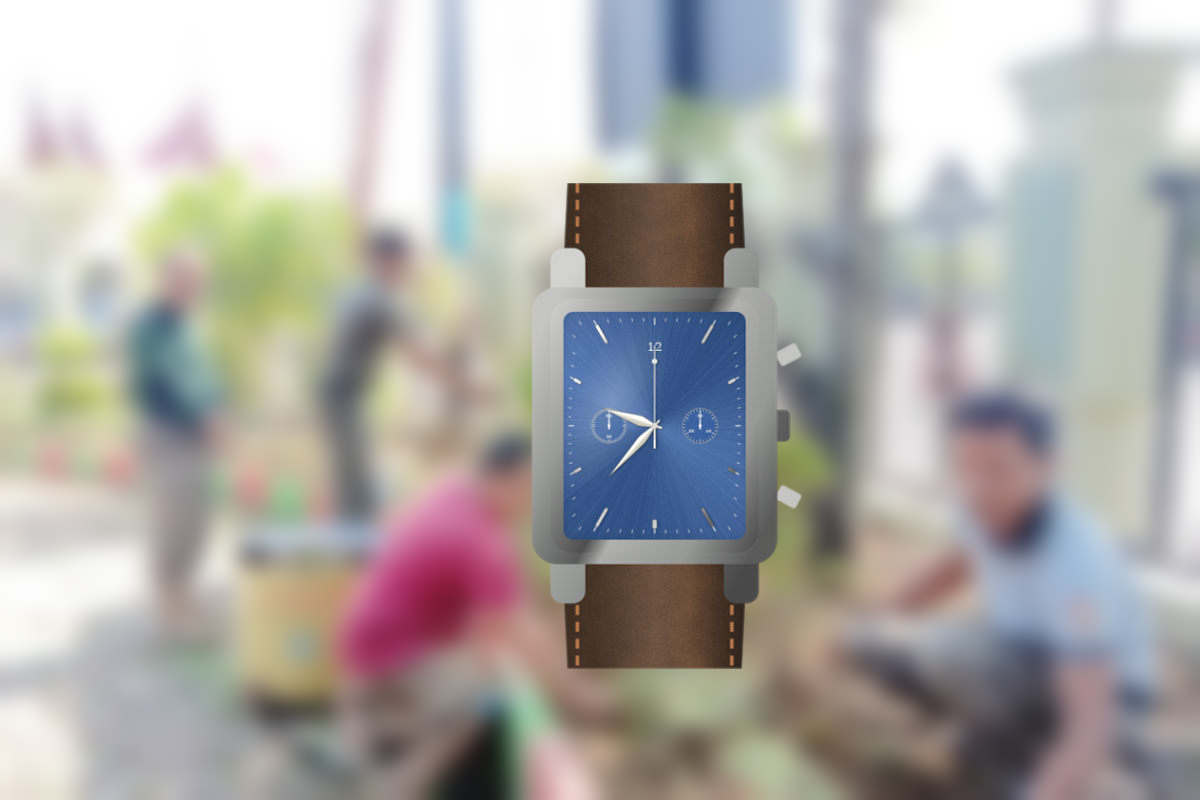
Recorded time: 9:37
